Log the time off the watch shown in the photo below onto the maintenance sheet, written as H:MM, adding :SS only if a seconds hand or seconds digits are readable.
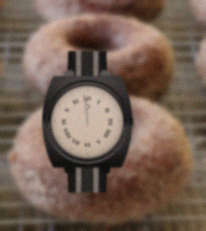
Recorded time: 11:59
